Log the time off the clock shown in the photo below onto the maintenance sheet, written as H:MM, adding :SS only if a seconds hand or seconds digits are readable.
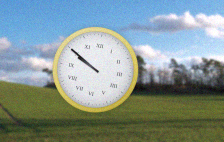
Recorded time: 9:50
